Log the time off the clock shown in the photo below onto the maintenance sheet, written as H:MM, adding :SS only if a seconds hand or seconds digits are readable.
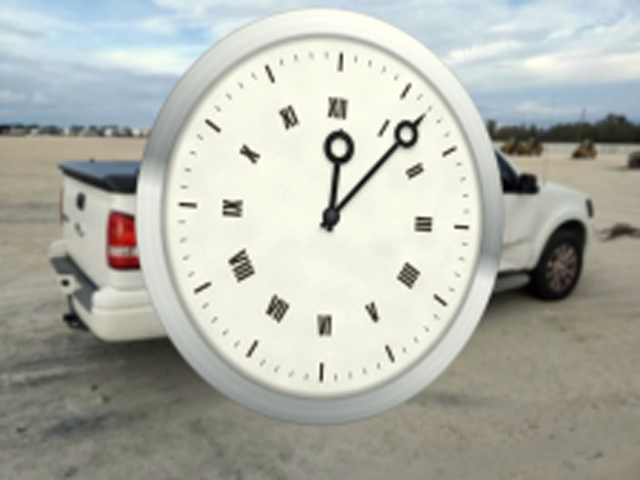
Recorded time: 12:07
